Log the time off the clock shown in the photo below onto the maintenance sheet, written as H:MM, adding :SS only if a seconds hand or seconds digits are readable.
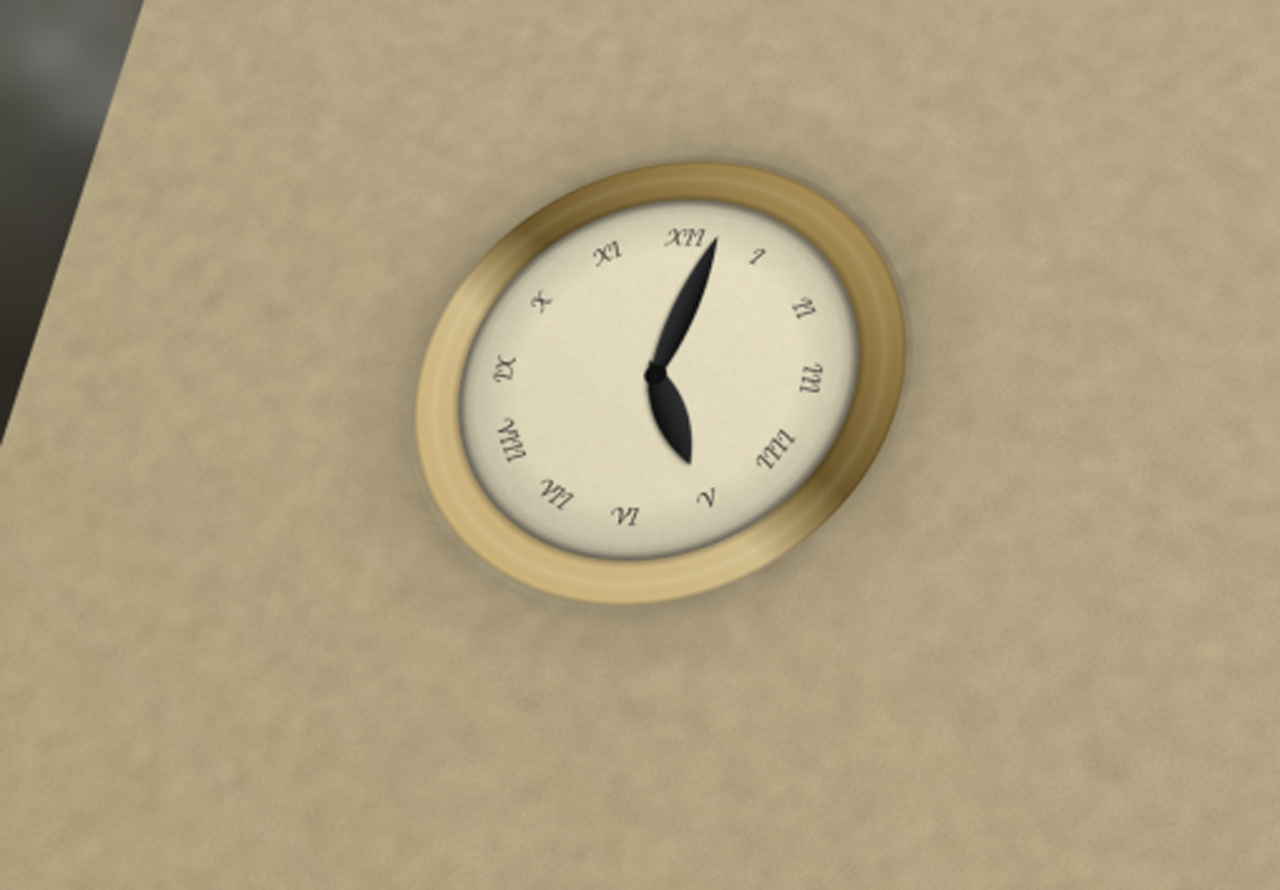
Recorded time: 5:02
